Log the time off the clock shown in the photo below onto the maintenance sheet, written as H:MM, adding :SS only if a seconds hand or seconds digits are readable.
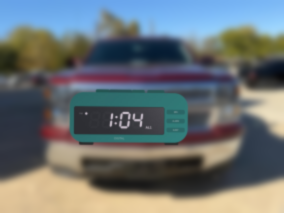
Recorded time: 1:04
